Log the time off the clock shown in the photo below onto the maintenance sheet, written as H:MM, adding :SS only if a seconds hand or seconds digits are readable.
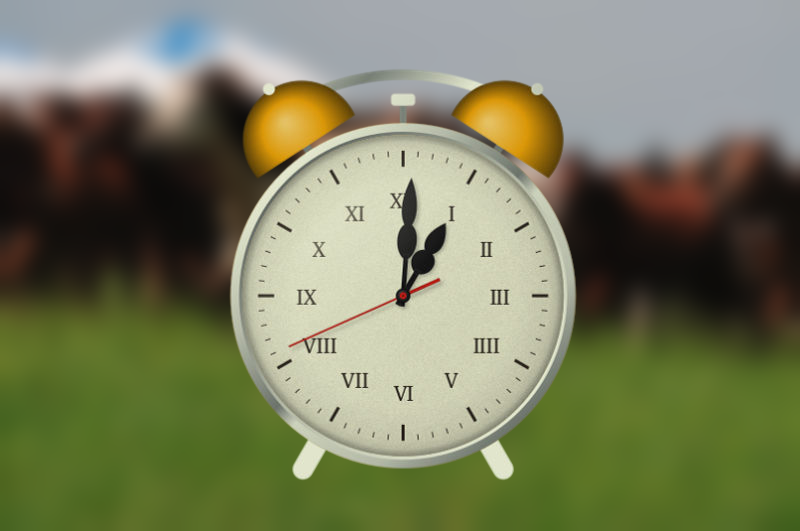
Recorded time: 1:00:41
